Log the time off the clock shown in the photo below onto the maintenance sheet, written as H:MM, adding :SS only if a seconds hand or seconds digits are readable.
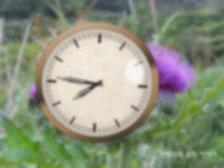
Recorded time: 7:46
